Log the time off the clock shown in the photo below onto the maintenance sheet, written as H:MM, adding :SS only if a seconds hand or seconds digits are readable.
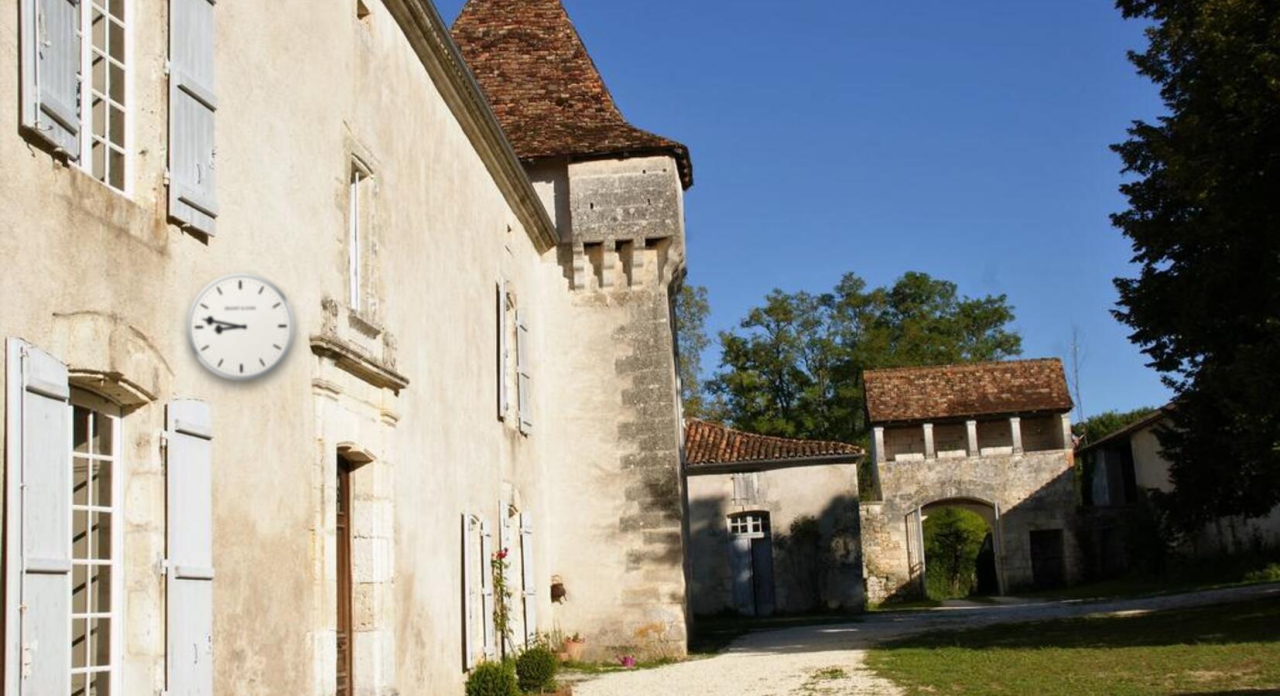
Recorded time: 8:47
